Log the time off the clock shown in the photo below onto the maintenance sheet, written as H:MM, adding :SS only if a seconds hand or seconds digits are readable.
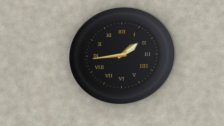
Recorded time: 1:44
